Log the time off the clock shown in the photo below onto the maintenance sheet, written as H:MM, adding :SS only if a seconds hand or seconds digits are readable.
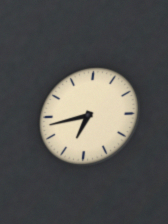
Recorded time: 6:43
